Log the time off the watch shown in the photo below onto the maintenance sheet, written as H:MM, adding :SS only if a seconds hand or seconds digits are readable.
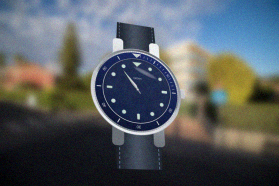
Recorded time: 10:54
